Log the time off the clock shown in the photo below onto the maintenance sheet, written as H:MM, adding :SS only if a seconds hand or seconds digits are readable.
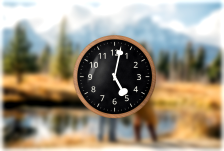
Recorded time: 5:02
